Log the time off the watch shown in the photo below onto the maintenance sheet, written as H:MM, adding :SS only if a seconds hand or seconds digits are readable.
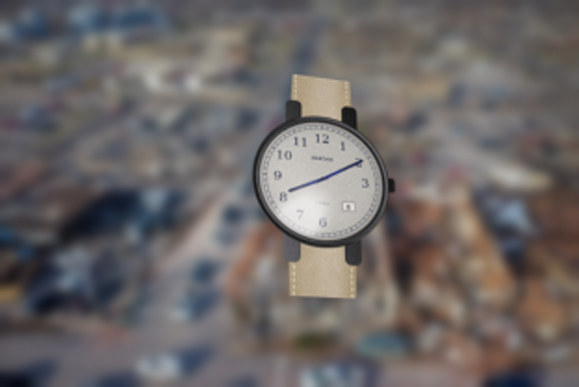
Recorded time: 8:10
